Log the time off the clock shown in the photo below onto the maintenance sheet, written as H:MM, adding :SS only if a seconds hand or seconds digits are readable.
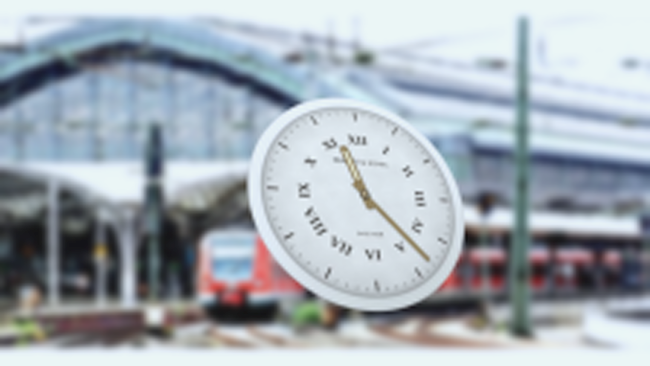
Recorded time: 11:23
